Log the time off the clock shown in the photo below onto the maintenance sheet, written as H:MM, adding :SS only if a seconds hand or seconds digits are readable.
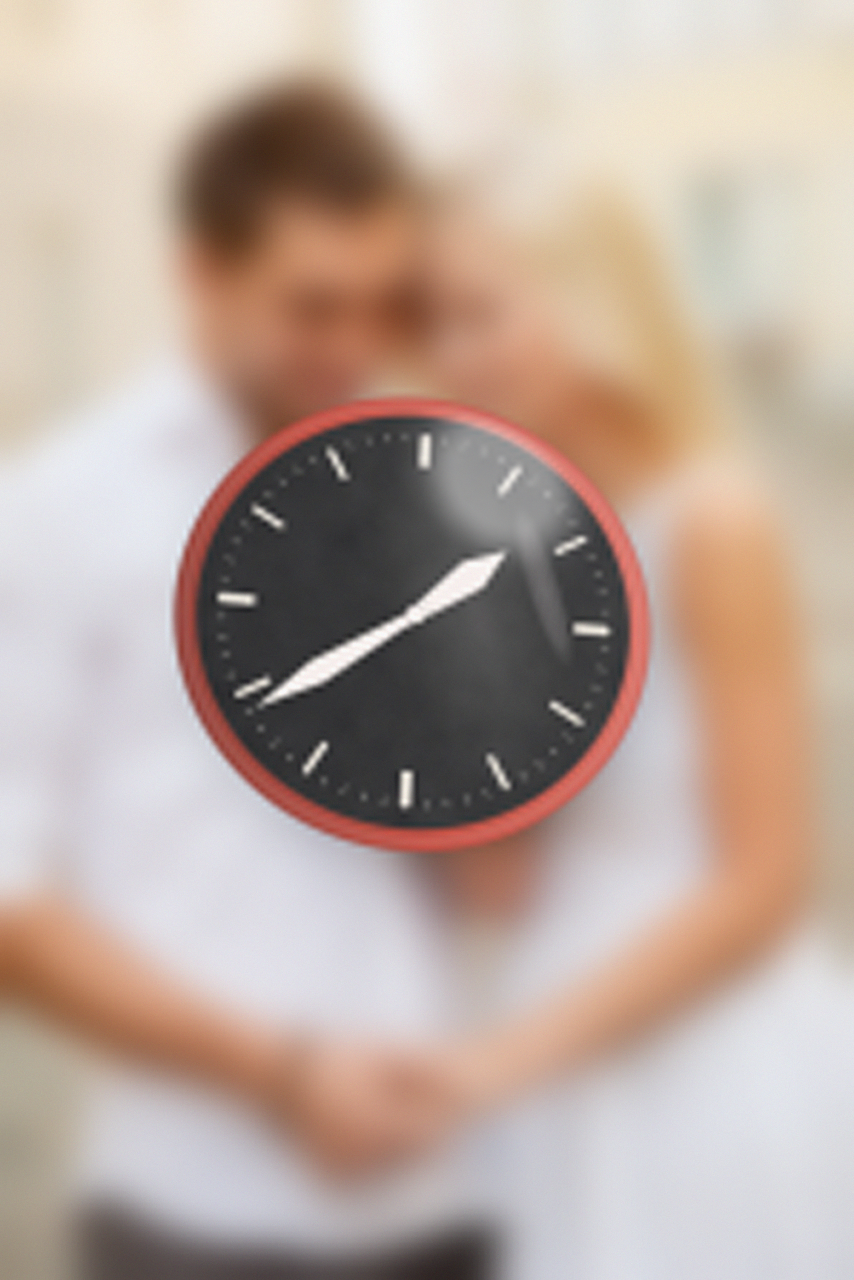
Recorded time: 1:39
